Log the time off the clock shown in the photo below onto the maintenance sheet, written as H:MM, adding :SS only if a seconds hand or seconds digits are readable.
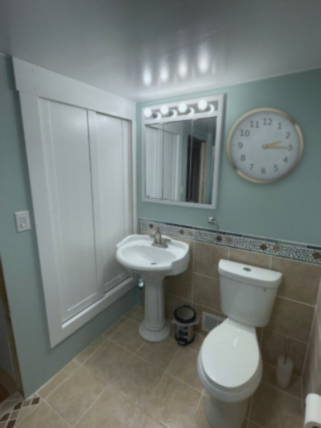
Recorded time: 2:15
